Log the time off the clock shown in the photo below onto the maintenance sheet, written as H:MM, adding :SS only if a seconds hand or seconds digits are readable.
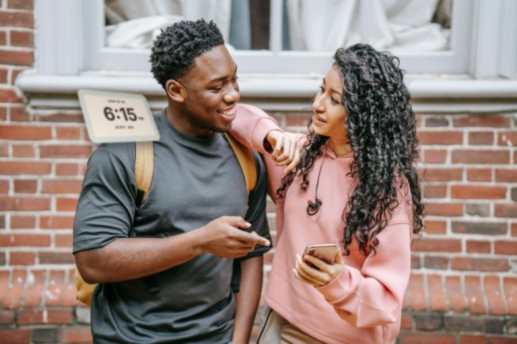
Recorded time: 6:15
